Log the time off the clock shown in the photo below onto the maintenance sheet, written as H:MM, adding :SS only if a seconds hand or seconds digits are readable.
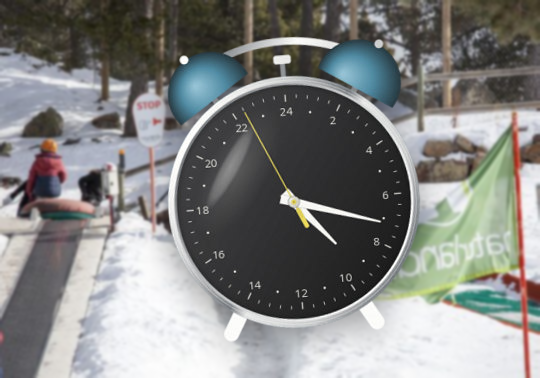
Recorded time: 9:17:56
